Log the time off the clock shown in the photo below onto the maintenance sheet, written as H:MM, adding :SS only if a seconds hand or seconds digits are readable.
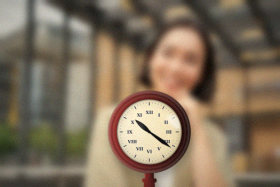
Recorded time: 10:21
